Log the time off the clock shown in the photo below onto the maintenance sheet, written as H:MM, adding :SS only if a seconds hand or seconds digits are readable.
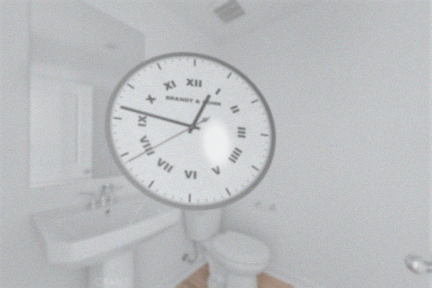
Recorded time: 12:46:39
